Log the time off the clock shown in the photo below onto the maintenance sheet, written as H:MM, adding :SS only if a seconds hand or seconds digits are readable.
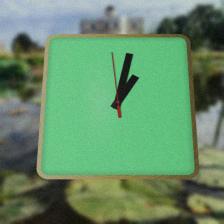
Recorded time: 1:01:59
